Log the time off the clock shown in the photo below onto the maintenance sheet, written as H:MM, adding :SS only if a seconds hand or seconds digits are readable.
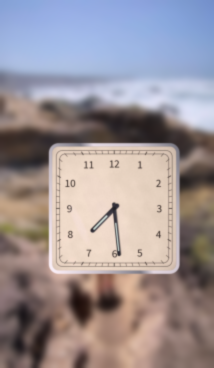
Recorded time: 7:29
